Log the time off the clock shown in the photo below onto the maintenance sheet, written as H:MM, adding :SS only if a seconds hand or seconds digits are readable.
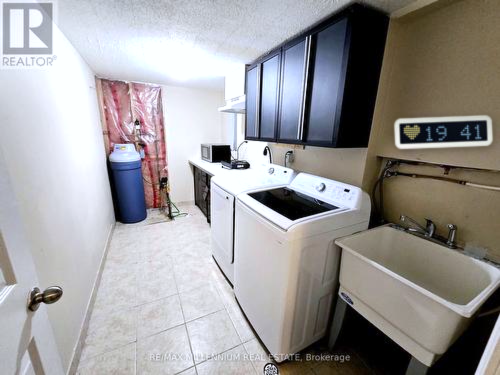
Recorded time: 19:41
